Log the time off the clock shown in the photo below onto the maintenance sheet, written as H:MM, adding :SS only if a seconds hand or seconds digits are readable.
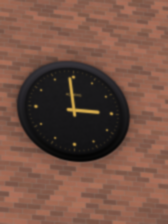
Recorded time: 2:59
